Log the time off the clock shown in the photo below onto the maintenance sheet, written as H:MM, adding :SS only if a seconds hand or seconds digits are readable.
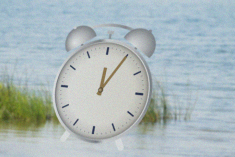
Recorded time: 12:05
